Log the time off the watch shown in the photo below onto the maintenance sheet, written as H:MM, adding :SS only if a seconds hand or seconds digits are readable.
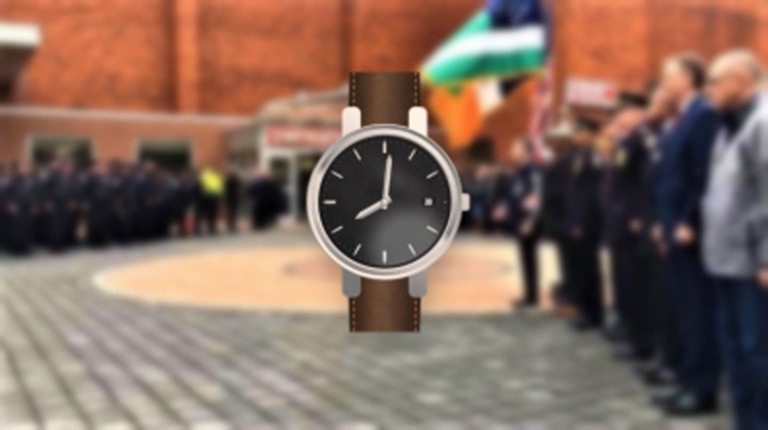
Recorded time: 8:01
